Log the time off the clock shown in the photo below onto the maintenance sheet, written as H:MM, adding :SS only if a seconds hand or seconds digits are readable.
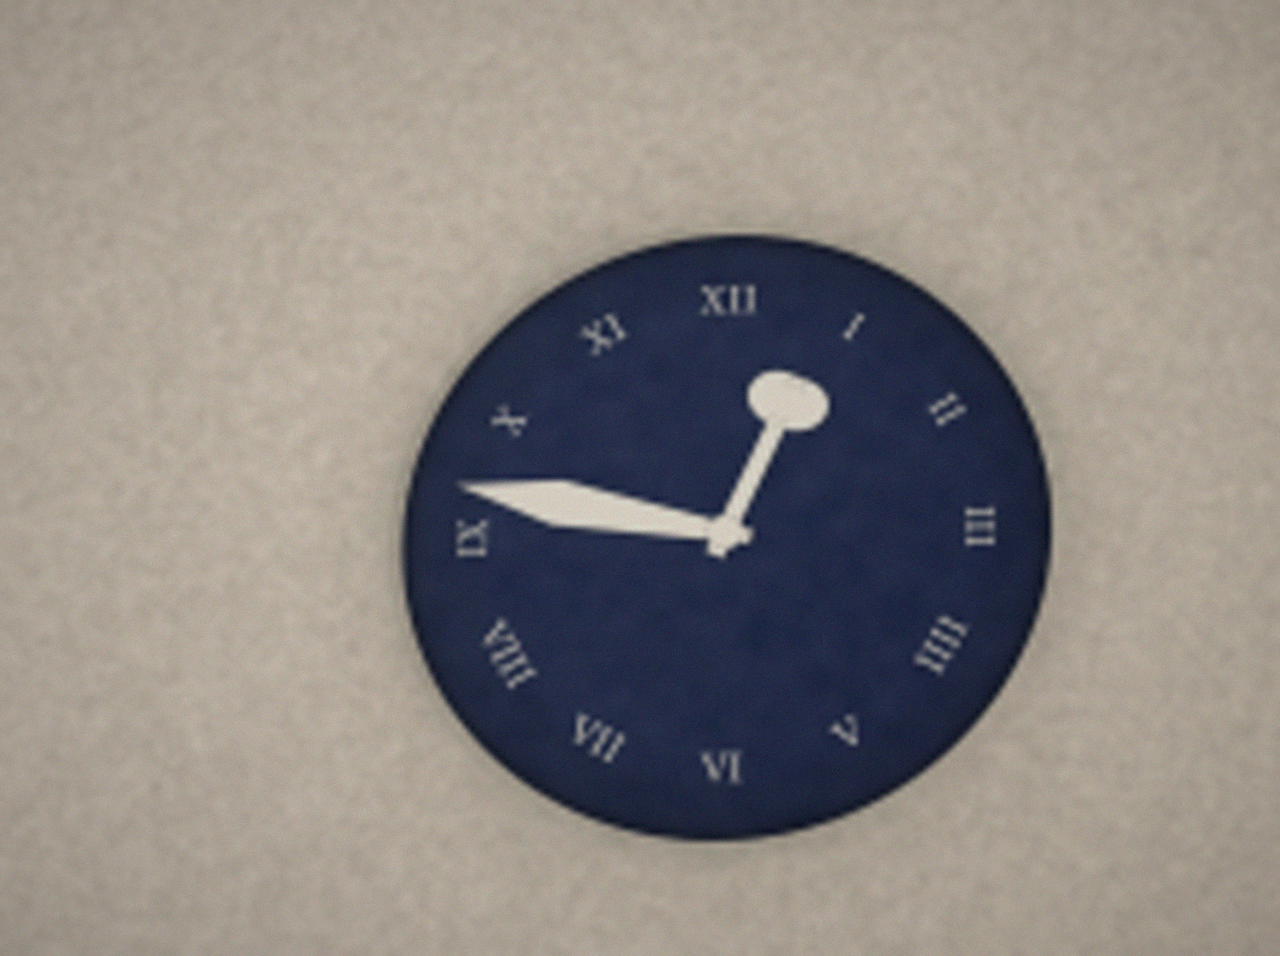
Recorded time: 12:47
